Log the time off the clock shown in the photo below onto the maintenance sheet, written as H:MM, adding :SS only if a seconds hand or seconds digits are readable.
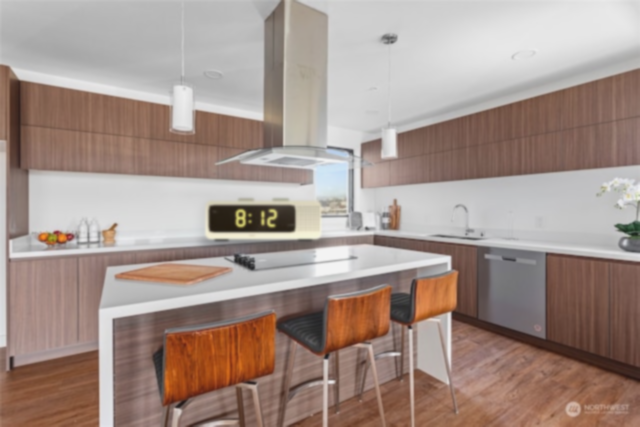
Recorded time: 8:12
